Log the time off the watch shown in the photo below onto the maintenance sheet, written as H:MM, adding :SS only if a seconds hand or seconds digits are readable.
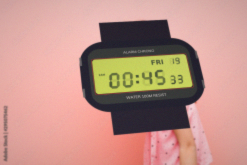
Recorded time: 0:45:33
